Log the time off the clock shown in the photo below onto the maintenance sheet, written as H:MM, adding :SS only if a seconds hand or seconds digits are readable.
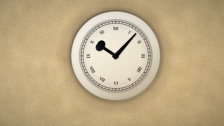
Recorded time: 10:07
